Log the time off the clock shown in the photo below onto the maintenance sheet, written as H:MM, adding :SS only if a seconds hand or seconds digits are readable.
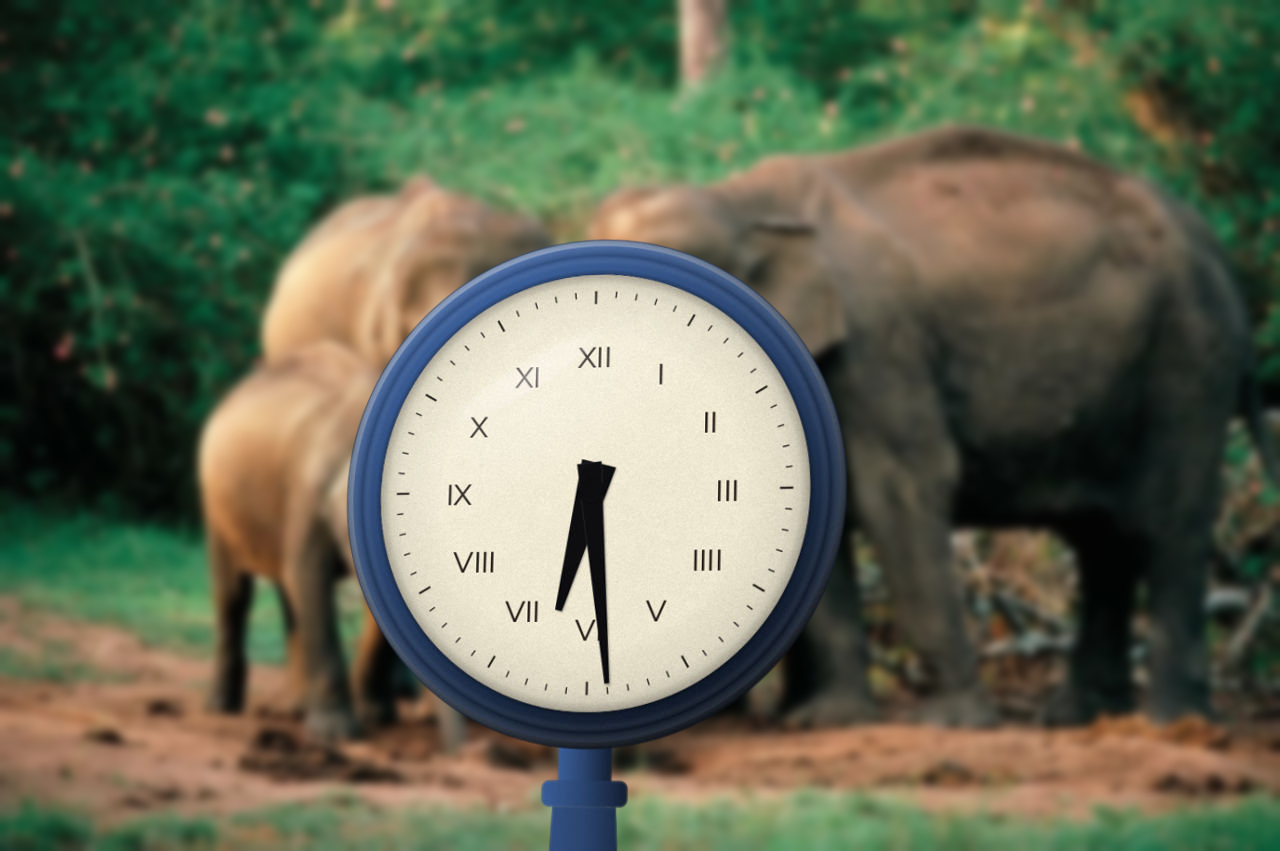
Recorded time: 6:29
